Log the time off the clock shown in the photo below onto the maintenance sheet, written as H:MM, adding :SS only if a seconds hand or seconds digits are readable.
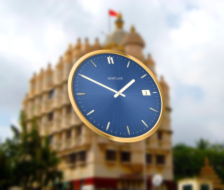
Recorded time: 1:50
